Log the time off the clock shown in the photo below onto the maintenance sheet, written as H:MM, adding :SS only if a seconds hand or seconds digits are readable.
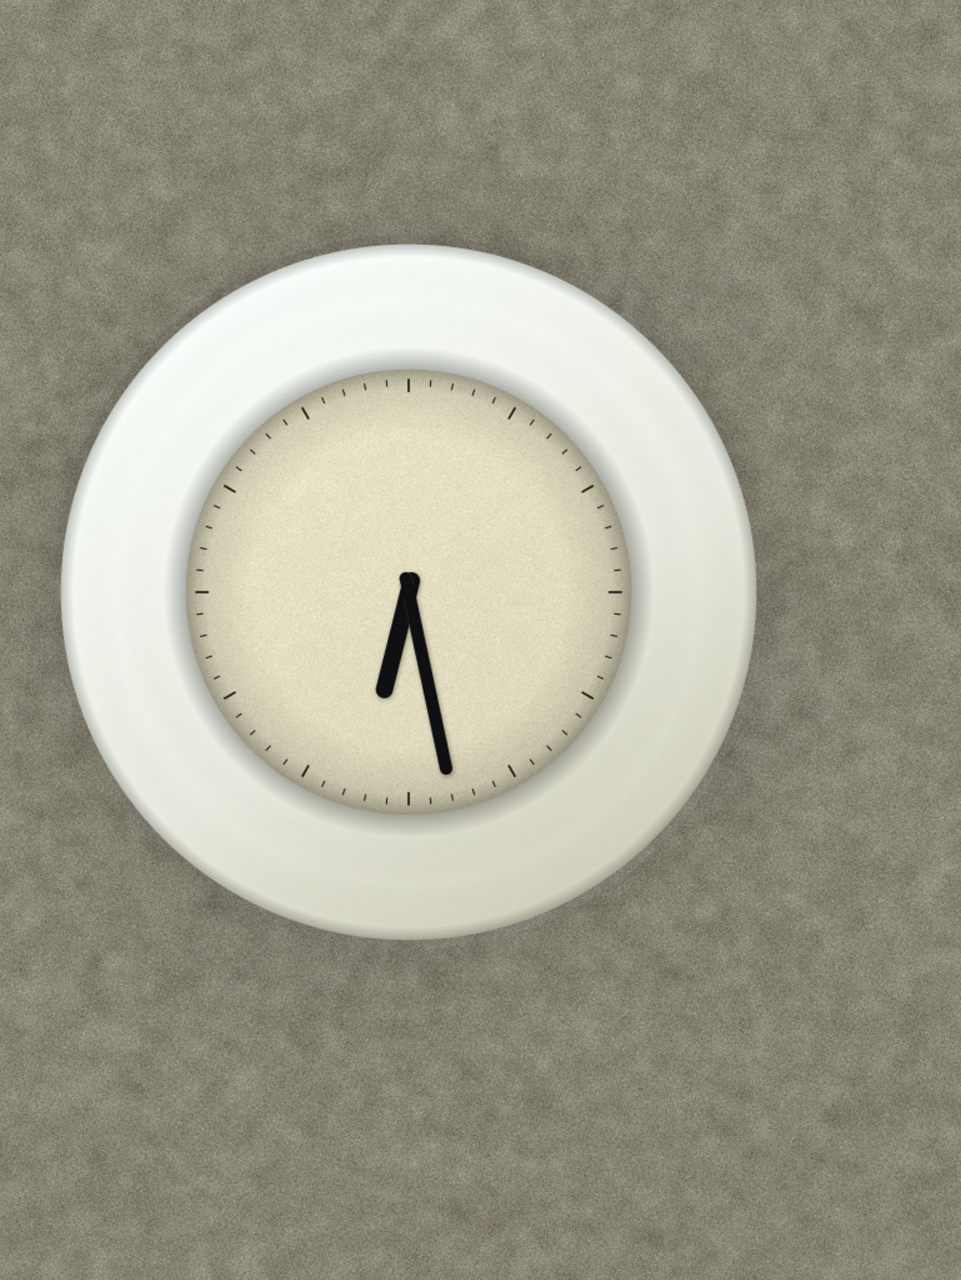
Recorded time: 6:28
